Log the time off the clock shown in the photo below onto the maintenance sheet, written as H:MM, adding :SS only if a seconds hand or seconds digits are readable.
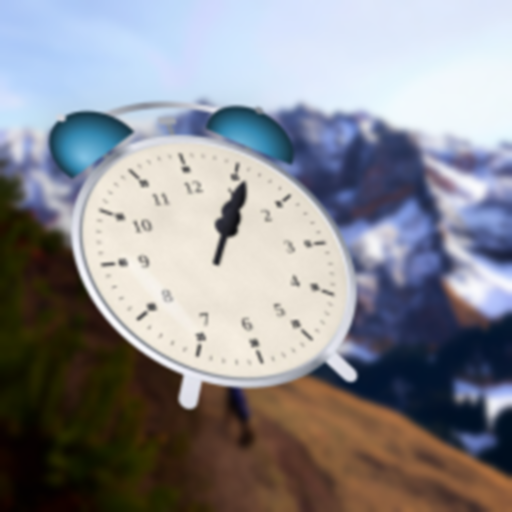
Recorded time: 1:06
